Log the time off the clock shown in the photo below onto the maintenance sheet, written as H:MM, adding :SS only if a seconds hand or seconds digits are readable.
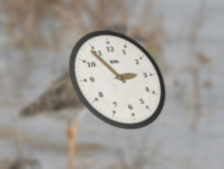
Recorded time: 2:54
